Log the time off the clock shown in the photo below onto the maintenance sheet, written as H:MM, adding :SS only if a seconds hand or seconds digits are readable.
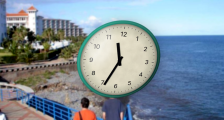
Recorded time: 11:34
